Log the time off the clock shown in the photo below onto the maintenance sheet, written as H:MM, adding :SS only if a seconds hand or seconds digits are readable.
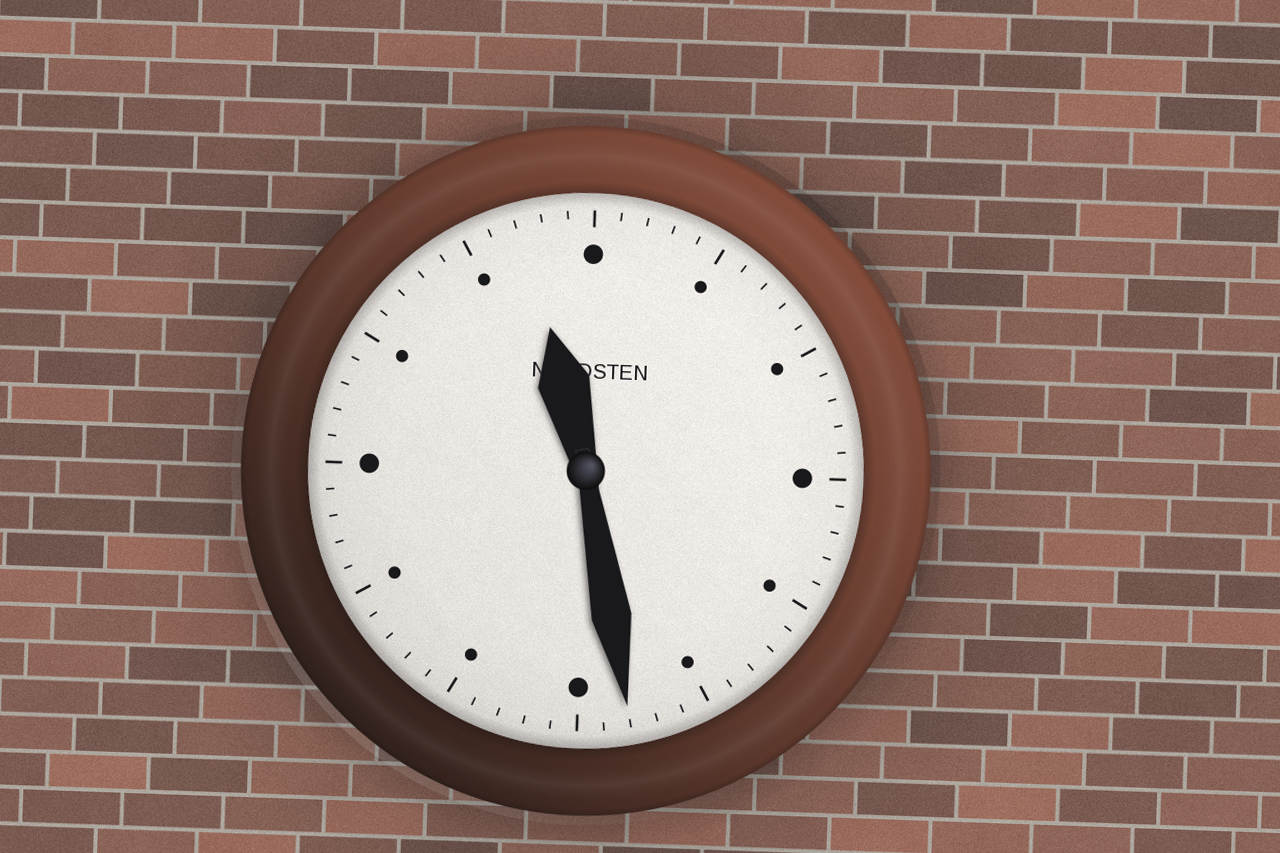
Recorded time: 11:28
